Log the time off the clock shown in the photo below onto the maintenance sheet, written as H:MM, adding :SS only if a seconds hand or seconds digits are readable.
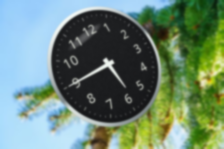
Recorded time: 5:45
